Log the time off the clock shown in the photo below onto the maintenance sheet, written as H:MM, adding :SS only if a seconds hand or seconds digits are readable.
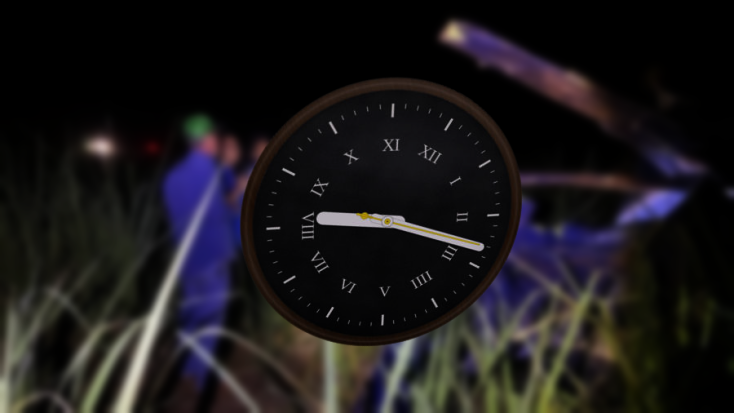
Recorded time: 8:13:13
